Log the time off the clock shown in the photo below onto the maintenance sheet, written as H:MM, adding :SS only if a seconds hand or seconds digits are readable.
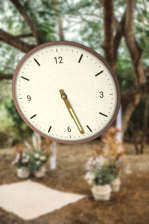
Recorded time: 5:27
